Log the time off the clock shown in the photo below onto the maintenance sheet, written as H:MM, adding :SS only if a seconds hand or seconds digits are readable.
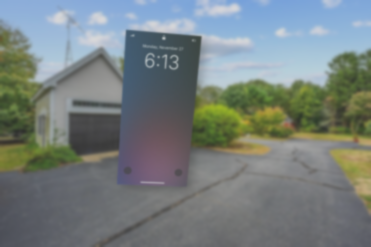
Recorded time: 6:13
